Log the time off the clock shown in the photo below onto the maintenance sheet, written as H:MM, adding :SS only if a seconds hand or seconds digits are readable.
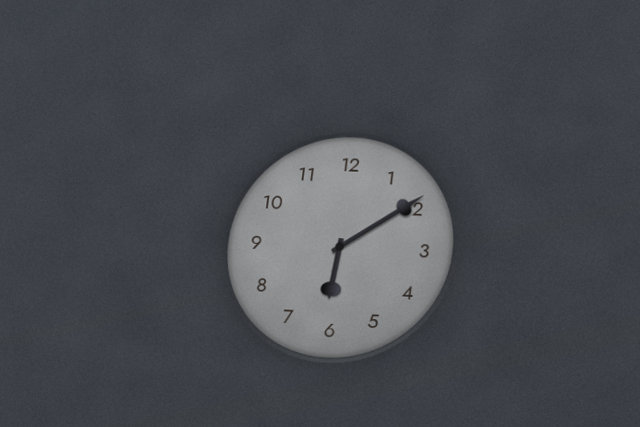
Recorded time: 6:09
